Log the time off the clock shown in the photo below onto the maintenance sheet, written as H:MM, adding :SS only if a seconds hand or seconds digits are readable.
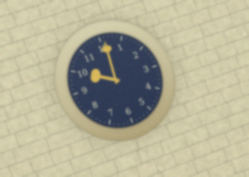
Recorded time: 10:01
